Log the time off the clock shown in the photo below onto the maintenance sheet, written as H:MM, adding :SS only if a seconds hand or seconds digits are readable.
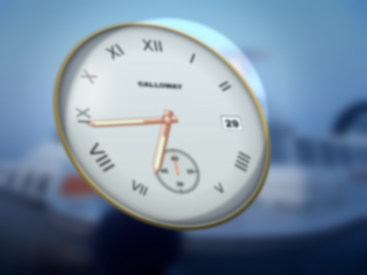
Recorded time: 6:44
